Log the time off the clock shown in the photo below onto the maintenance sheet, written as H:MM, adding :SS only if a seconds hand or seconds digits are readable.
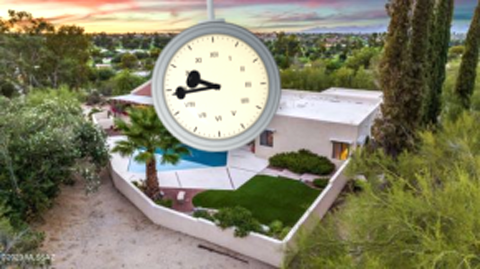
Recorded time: 9:44
